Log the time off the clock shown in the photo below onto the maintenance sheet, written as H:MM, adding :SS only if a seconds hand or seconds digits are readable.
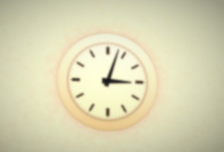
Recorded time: 3:03
